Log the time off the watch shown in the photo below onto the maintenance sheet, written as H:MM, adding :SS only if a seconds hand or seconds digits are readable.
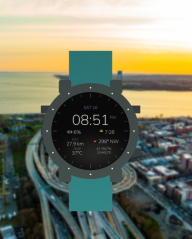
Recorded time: 8:51
